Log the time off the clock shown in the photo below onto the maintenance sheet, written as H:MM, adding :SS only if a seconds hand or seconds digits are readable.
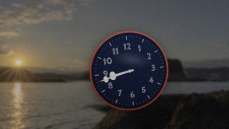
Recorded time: 8:43
